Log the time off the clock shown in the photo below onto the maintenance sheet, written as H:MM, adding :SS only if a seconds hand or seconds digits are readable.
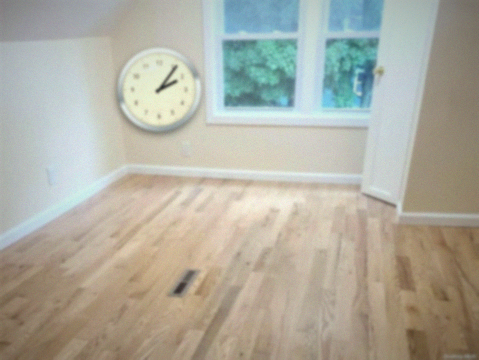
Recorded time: 2:06
